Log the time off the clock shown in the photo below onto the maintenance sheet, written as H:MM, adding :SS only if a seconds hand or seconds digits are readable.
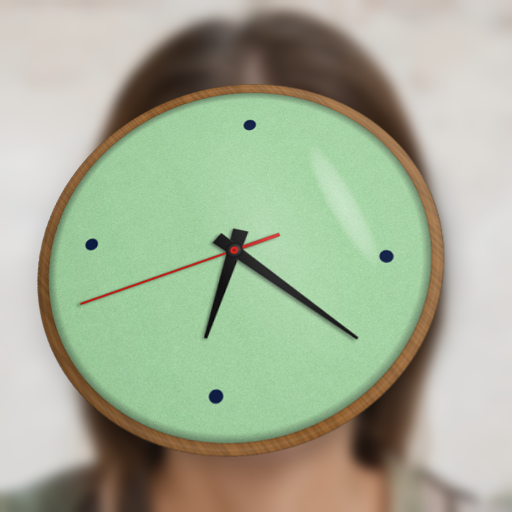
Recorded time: 6:20:41
